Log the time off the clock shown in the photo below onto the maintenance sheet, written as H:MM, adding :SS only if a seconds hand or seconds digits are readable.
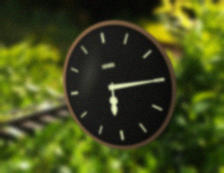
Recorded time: 6:15
